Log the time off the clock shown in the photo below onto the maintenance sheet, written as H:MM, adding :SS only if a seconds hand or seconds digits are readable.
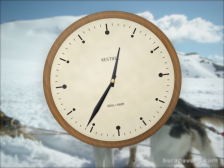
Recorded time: 12:36
